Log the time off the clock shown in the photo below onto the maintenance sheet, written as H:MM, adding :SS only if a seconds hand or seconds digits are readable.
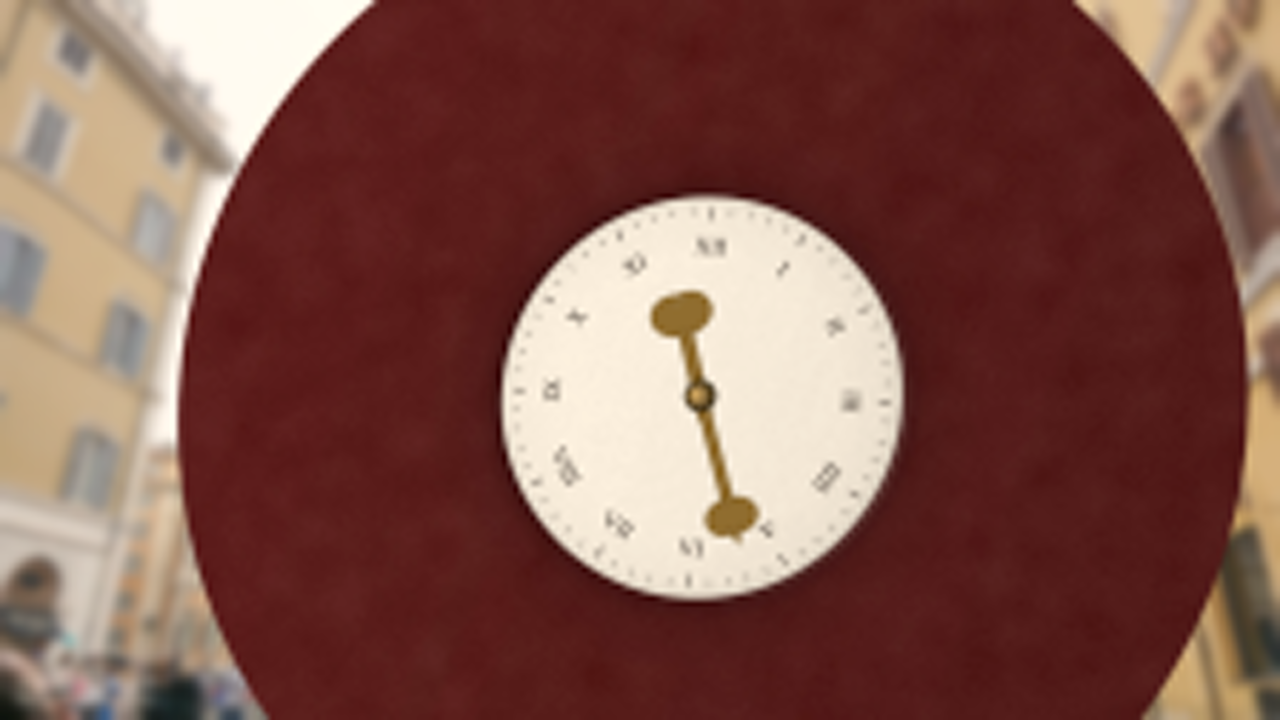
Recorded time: 11:27
